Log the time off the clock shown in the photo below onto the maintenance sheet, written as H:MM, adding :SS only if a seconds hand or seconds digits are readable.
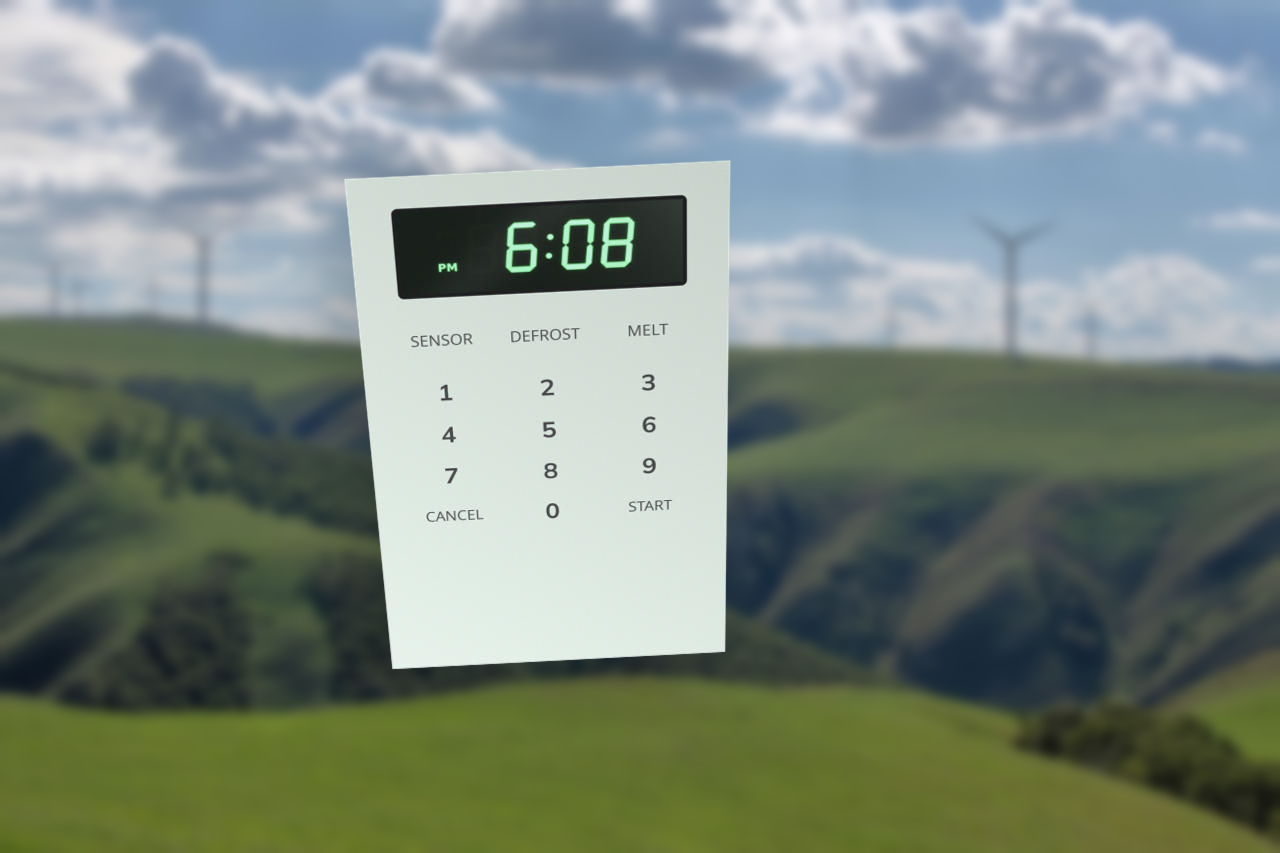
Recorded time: 6:08
